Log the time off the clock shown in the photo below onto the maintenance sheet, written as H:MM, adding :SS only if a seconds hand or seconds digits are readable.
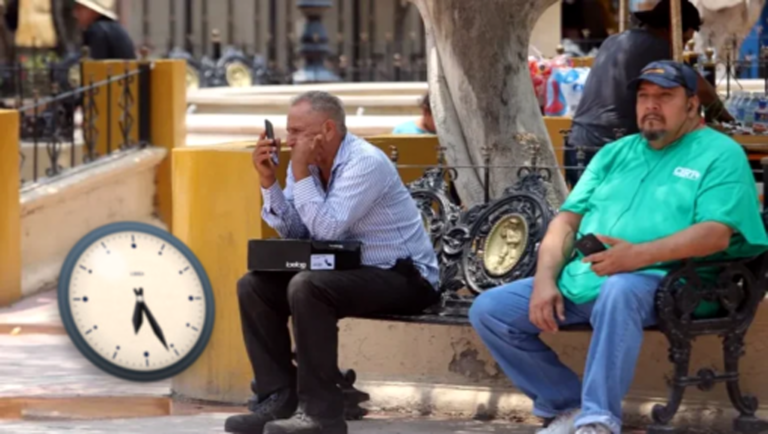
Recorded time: 6:26
